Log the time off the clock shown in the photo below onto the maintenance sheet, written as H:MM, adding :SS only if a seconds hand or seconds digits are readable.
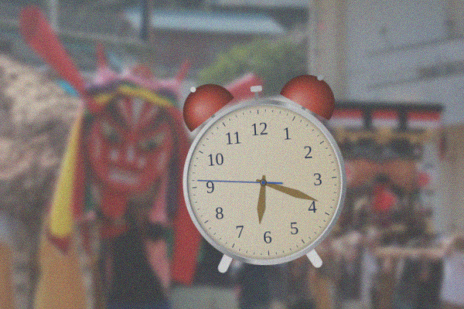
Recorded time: 6:18:46
